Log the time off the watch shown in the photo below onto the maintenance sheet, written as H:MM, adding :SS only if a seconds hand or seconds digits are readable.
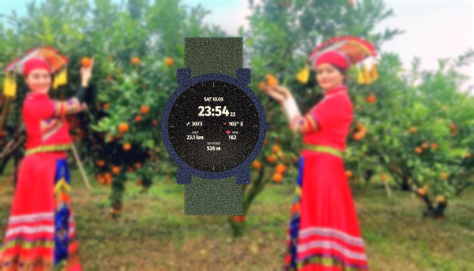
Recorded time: 23:54
